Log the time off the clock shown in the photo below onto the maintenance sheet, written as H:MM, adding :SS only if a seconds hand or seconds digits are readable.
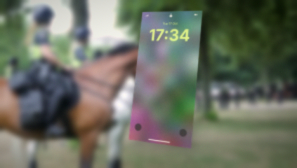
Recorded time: 17:34
